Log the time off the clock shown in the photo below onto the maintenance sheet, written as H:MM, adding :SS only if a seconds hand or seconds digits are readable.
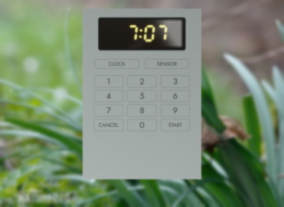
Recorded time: 7:07
